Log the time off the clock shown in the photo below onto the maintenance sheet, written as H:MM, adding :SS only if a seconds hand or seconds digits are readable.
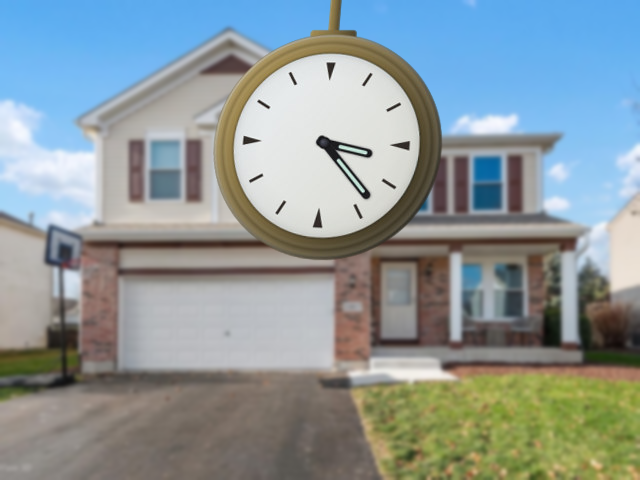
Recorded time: 3:23
